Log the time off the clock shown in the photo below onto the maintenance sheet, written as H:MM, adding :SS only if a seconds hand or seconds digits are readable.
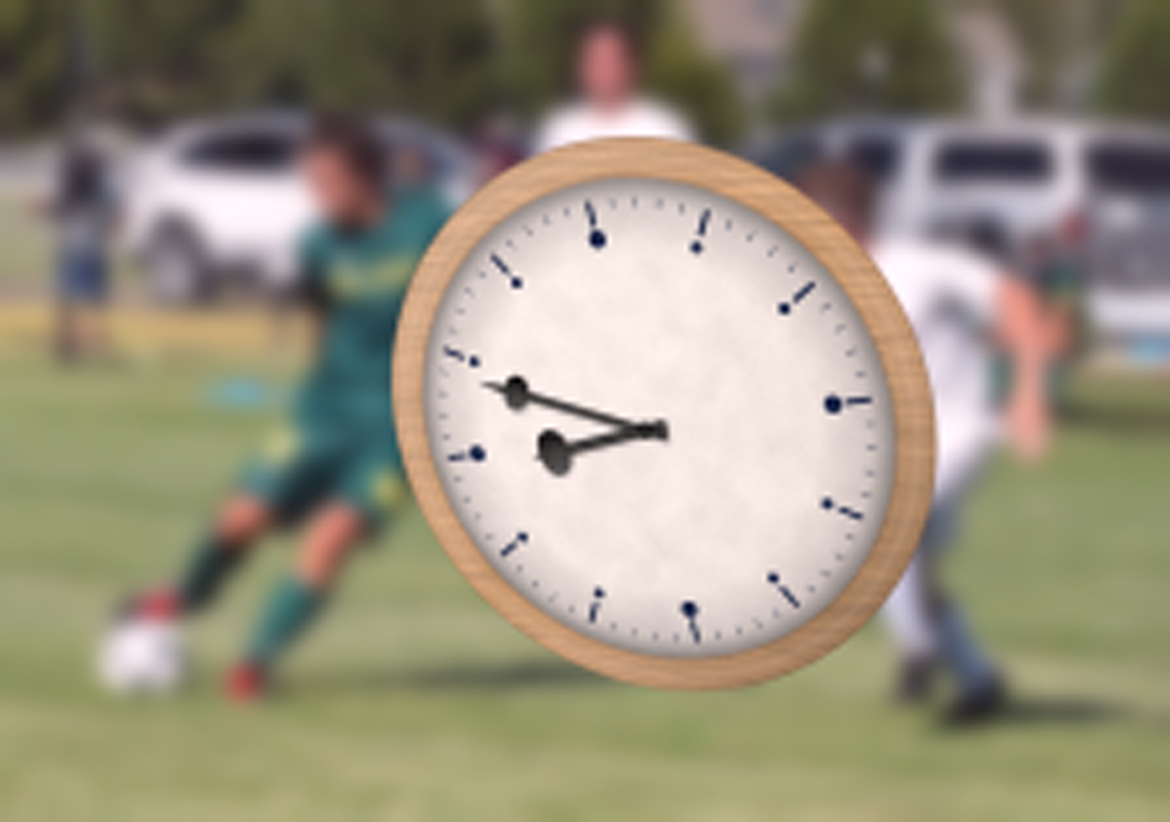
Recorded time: 8:49
